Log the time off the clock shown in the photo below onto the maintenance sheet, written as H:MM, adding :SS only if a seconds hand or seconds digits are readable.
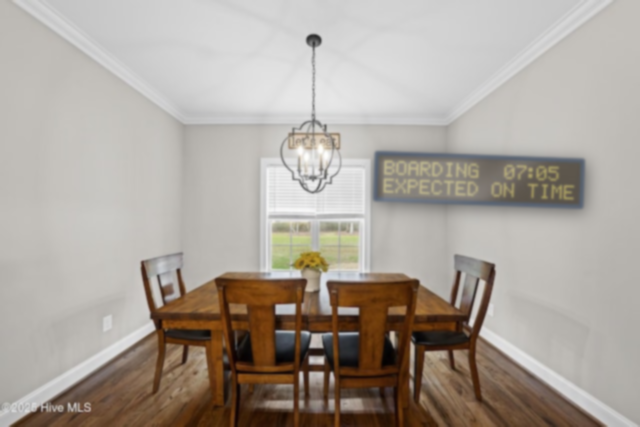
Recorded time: 7:05
